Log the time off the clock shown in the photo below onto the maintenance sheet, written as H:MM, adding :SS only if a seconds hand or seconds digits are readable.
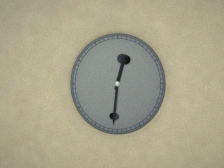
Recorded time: 12:31
